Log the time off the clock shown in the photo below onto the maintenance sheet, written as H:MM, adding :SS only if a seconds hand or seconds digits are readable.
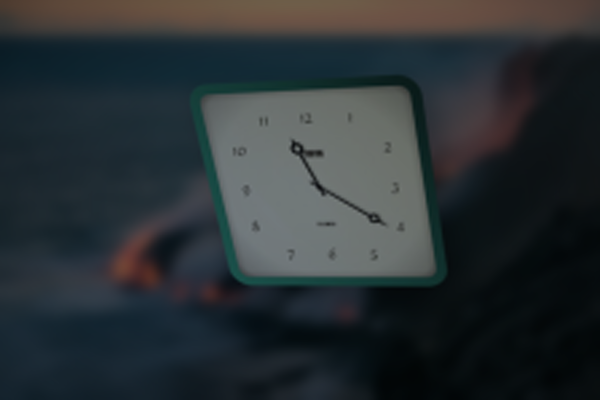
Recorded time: 11:21
